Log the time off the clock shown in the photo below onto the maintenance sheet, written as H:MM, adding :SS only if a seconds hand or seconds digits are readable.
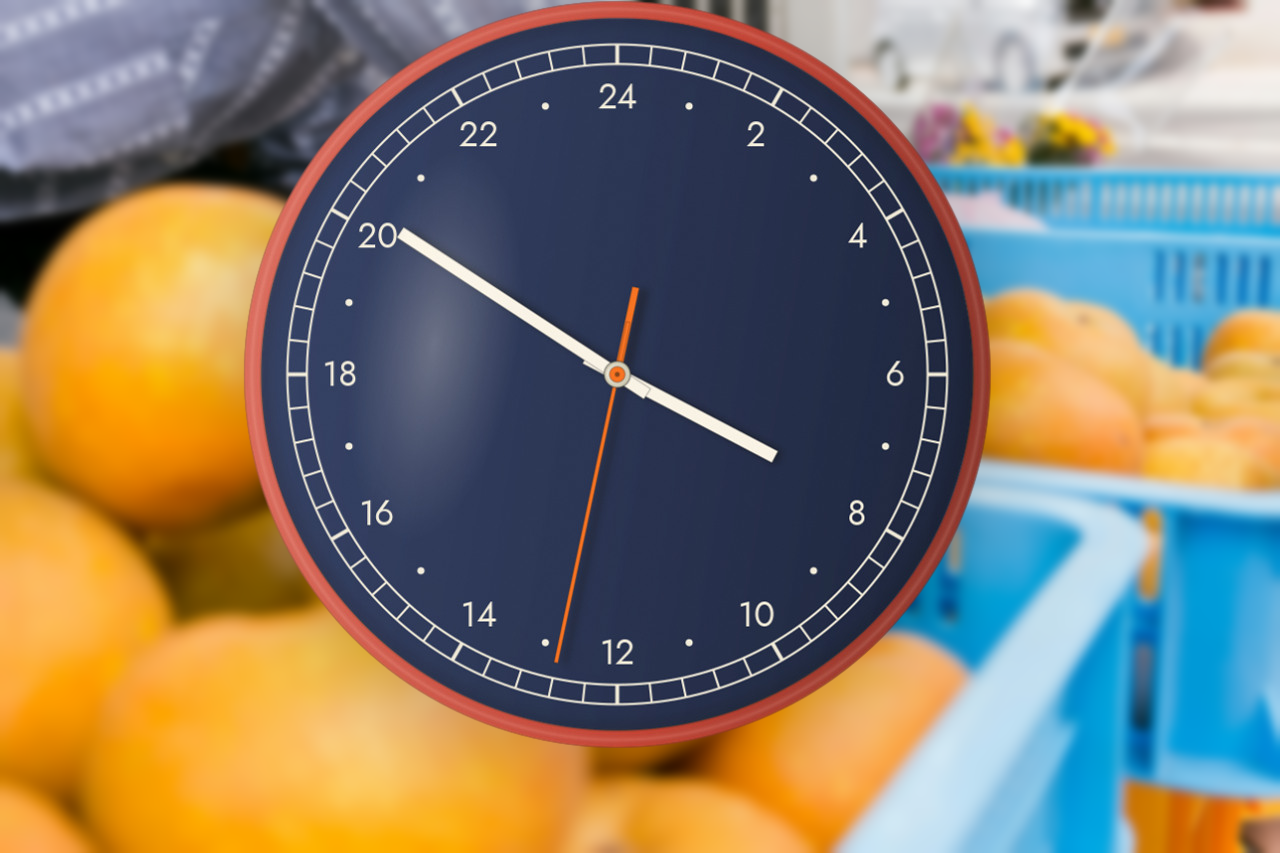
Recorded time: 7:50:32
